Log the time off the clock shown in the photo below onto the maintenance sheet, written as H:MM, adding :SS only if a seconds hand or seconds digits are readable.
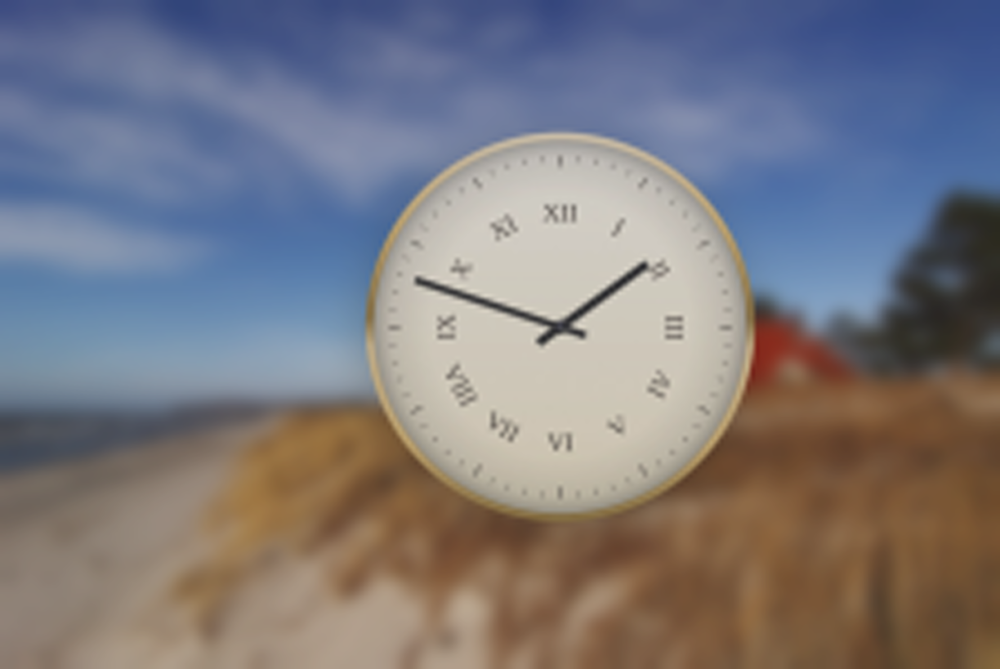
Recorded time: 1:48
